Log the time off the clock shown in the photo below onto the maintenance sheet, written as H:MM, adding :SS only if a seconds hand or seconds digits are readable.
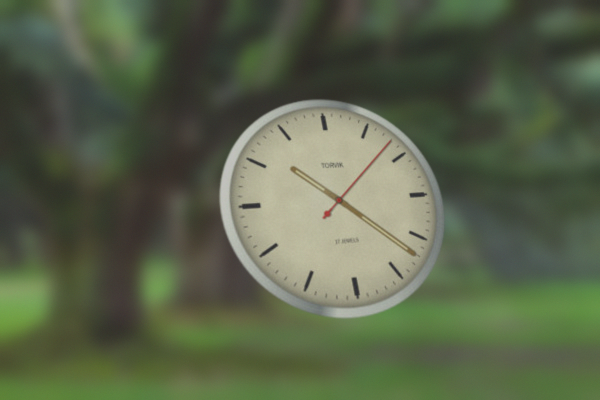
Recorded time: 10:22:08
